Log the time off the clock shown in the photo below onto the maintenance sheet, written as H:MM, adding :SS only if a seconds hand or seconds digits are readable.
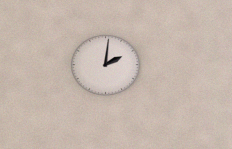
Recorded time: 2:01
